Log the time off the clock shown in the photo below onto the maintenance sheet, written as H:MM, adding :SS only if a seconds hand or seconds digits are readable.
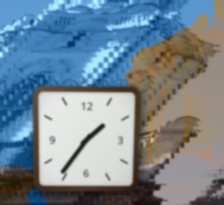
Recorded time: 1:36
